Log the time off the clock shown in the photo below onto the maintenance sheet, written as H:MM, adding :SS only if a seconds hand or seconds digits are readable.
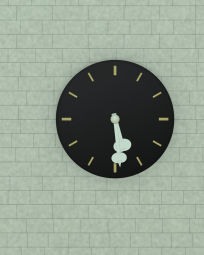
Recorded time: 5:29
